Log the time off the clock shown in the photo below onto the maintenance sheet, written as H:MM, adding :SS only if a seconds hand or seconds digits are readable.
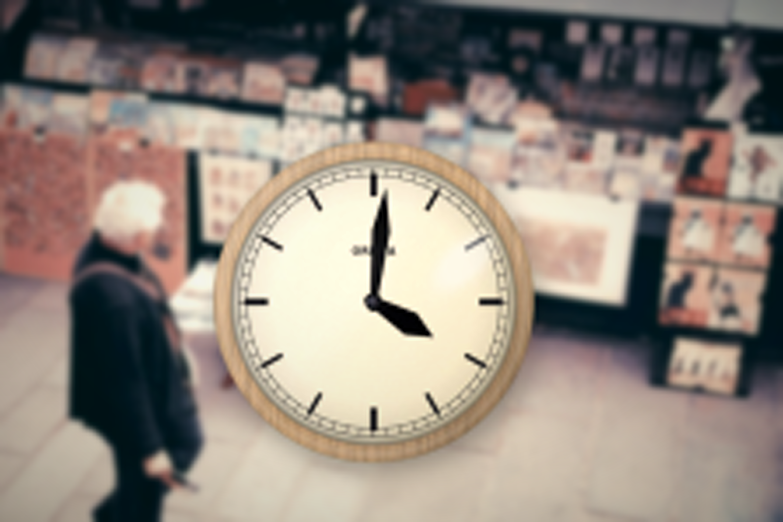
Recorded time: 4:01
